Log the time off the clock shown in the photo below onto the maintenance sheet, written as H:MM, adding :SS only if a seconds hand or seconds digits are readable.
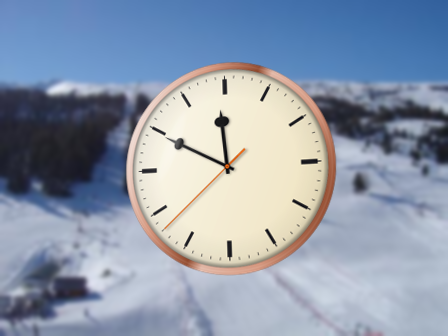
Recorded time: 11:49:38
